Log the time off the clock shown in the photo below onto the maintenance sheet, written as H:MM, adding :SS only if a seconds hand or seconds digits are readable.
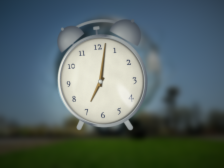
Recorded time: 7:02
